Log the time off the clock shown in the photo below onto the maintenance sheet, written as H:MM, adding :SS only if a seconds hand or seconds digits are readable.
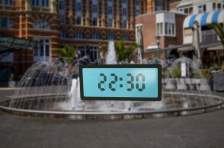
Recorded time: 22:30
